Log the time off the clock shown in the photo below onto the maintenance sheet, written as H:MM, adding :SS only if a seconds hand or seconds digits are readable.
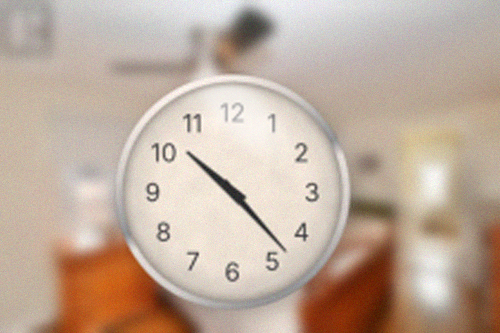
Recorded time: 10:23
